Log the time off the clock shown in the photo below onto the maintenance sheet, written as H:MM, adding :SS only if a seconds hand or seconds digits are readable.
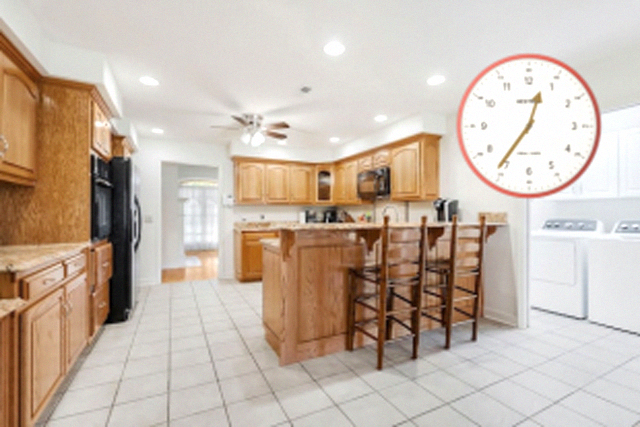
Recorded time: 12:36
